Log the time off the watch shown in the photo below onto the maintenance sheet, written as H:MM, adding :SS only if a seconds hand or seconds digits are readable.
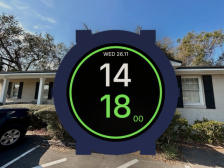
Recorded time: 14:18:00
